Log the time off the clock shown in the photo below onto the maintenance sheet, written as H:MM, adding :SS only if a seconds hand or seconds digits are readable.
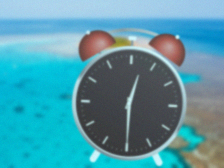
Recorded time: 12:30
